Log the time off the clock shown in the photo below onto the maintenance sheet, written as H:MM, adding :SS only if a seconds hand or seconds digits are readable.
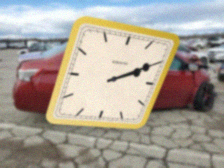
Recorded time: 2:10
